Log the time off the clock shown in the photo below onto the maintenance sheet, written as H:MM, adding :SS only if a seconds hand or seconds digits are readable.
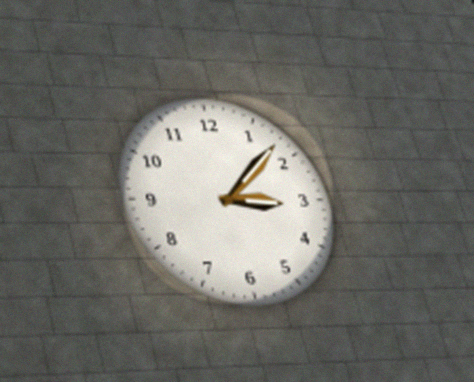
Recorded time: 3:08
